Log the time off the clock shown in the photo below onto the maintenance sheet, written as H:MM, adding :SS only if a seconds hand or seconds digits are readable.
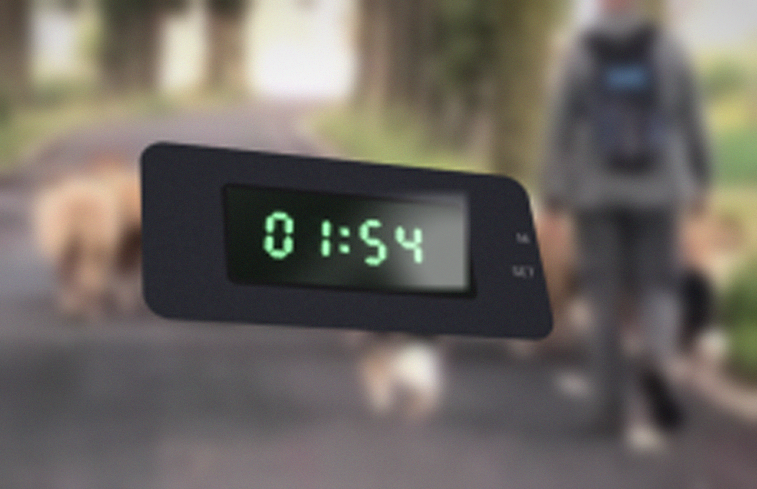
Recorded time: 1:54
